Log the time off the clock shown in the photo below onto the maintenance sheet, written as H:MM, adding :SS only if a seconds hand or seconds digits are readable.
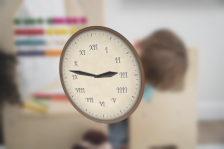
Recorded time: 2:47
